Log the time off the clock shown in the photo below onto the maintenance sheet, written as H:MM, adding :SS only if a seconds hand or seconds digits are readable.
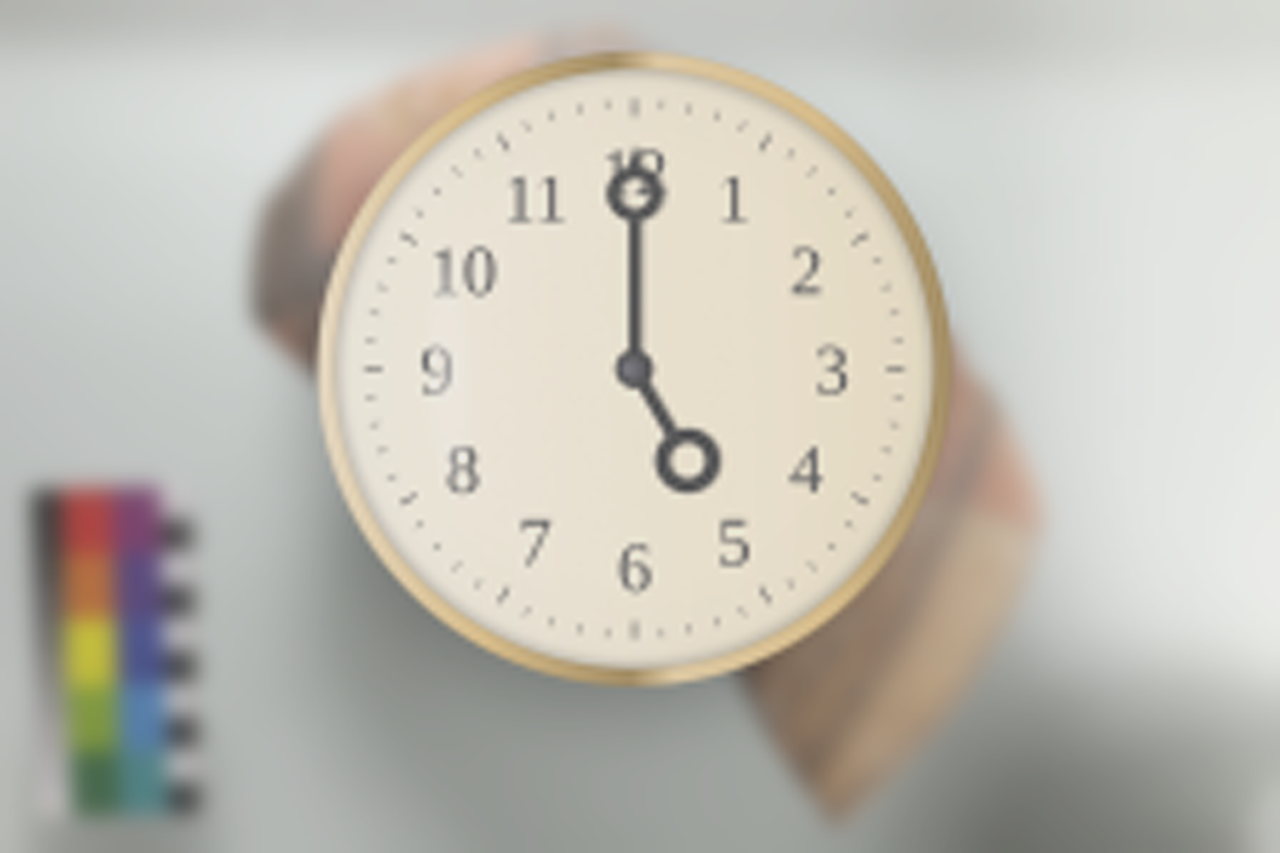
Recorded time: 5:00
